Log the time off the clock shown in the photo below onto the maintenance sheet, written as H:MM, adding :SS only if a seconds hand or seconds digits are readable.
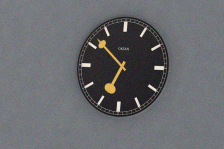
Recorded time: 6:52
